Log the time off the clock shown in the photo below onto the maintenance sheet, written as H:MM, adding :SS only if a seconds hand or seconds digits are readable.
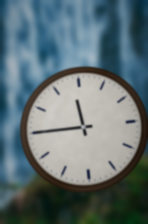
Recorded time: 11:45
